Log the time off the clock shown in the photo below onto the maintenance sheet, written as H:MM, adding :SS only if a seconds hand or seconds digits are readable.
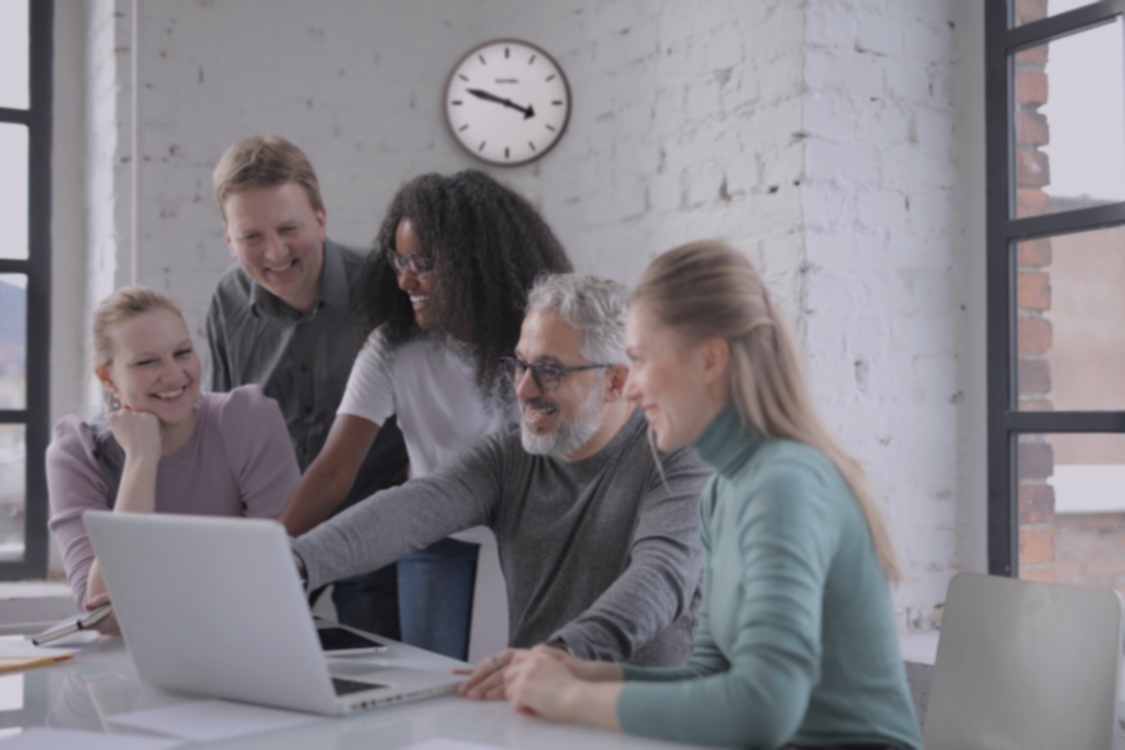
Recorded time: 3:48
